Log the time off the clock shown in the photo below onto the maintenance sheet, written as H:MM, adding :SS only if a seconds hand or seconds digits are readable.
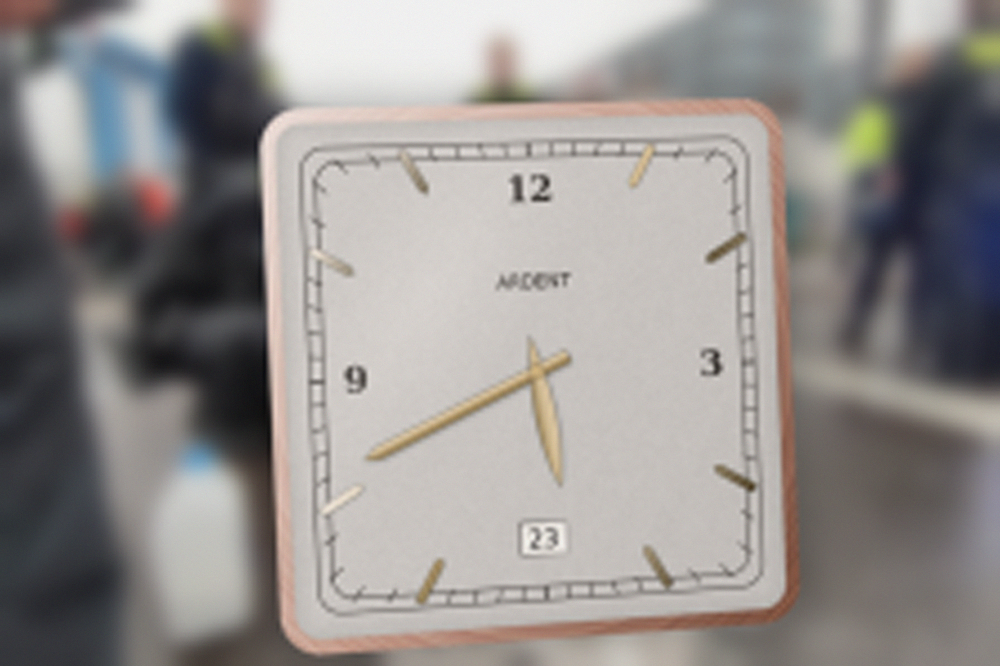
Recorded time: 5:41
